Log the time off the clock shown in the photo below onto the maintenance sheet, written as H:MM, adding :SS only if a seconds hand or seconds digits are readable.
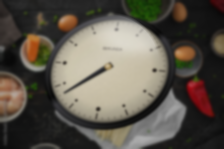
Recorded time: 7:38
